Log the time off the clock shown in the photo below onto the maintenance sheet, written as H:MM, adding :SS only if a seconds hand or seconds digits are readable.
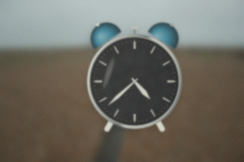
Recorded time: 4:38
